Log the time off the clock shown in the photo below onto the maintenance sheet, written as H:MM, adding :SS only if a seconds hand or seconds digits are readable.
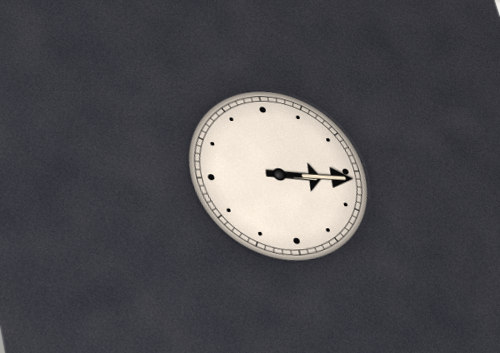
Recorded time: 3:16
